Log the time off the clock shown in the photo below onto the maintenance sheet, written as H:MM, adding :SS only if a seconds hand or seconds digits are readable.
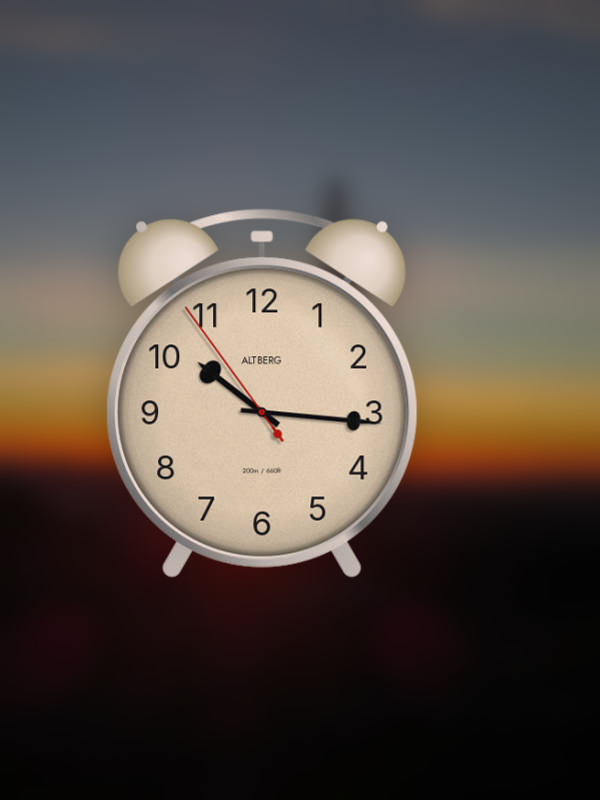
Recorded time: 10:15:54
